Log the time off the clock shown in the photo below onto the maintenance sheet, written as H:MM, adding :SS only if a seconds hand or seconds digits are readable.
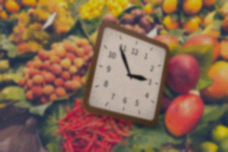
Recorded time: 2:54
